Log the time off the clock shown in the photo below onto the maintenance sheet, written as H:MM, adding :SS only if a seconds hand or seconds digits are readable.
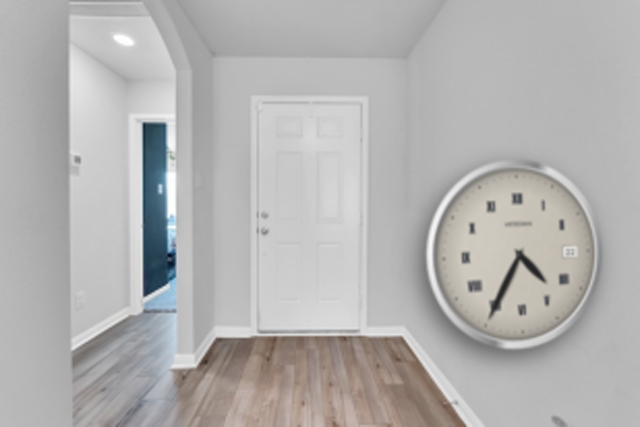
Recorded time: 4:35
